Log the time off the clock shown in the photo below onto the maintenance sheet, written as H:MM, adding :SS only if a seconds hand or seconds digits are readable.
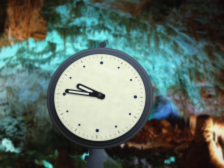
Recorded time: 9:46
